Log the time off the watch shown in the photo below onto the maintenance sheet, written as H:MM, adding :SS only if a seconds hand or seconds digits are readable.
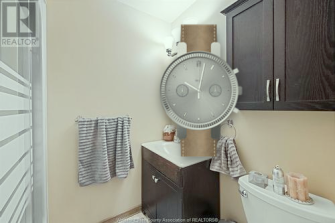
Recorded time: 10:02
